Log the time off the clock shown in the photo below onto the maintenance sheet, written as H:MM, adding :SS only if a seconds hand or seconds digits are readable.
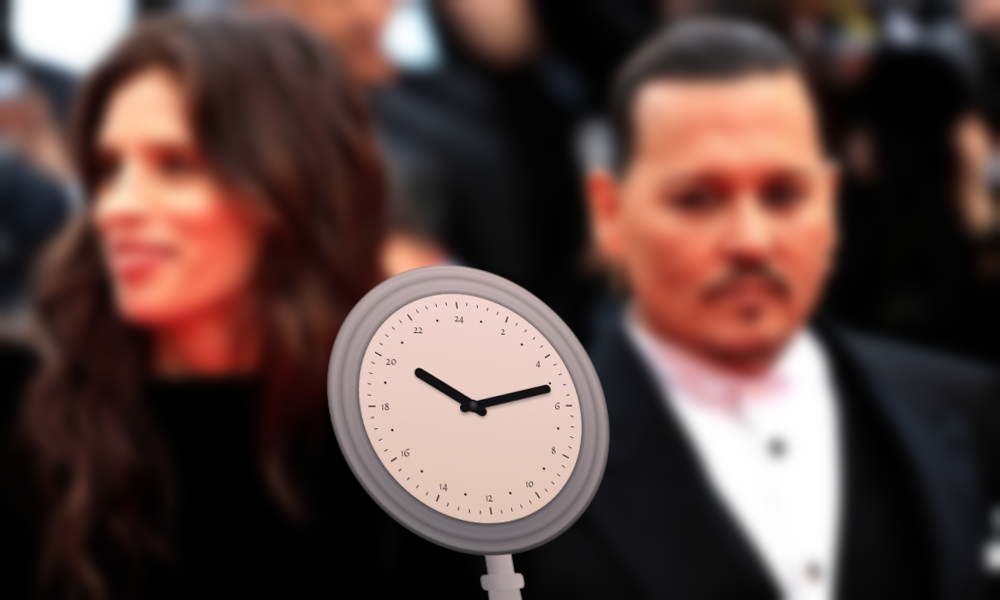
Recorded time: 20:13
